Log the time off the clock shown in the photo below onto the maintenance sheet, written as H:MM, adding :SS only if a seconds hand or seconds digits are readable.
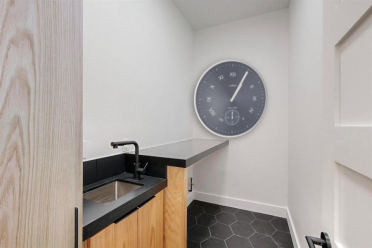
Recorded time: 1:05
